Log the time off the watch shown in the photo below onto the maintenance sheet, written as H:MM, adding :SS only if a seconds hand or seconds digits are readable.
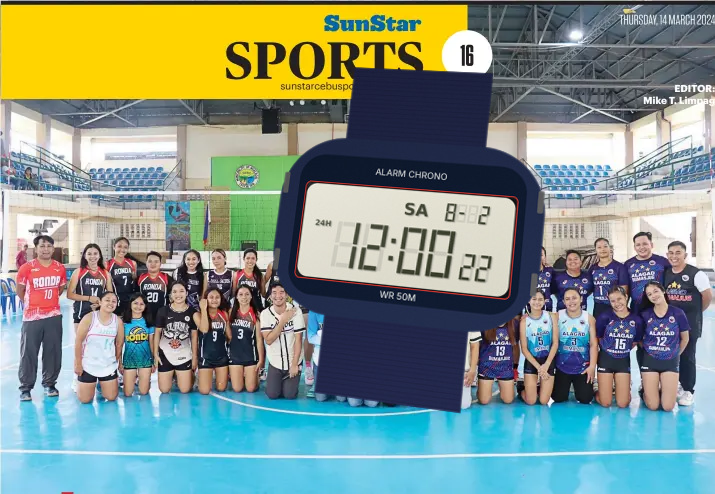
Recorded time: 12:00:22
